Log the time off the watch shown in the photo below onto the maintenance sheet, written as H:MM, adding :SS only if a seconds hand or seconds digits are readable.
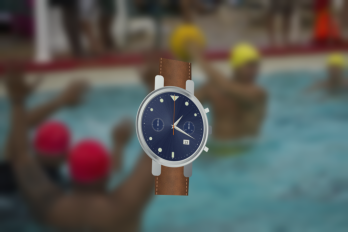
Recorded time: 1:19
